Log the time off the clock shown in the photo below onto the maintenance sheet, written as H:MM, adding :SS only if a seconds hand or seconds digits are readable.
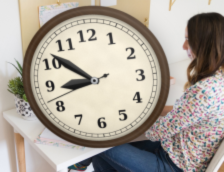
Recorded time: 8:51:42
